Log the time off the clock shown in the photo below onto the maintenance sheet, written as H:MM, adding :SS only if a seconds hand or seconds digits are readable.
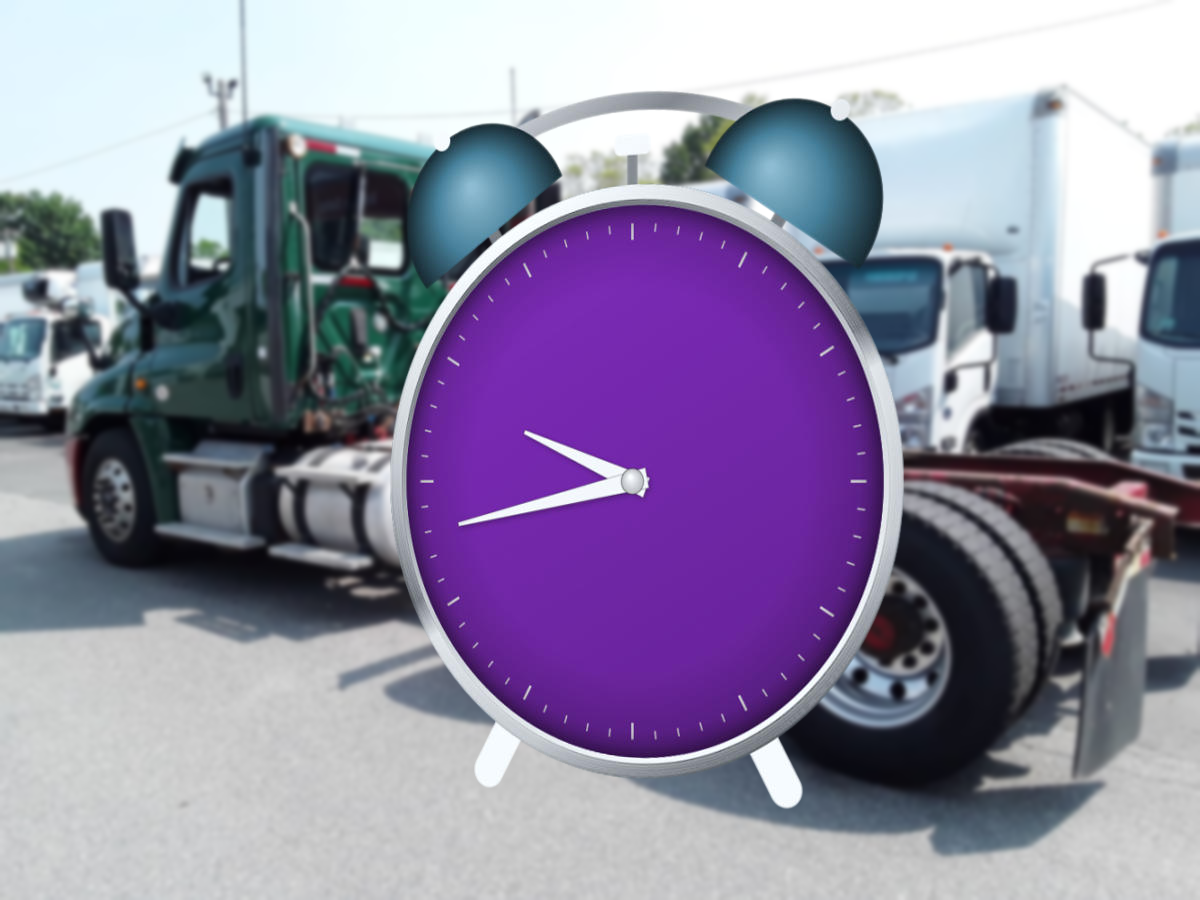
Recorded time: 9:43
